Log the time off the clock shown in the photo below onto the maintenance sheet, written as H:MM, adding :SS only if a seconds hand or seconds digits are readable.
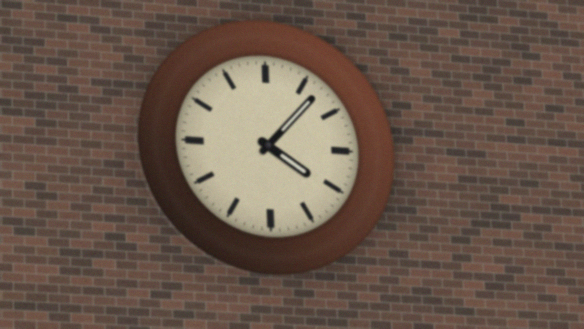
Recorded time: 4:07
